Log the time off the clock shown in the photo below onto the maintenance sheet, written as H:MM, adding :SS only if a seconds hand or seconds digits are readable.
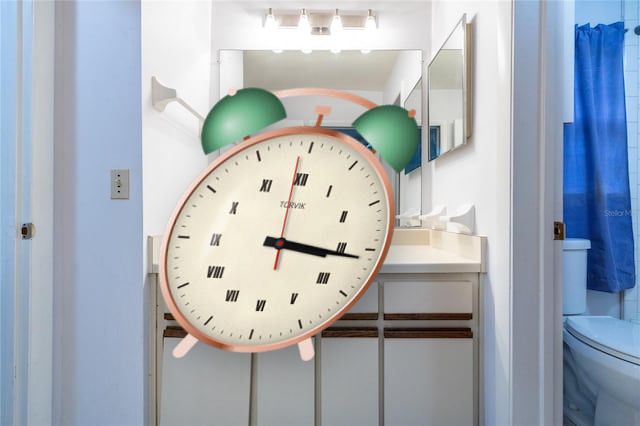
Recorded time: 3:15:59
